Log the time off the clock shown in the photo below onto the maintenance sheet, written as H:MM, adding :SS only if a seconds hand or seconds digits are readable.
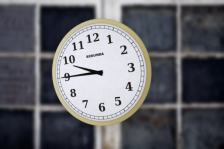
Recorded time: 9:45
